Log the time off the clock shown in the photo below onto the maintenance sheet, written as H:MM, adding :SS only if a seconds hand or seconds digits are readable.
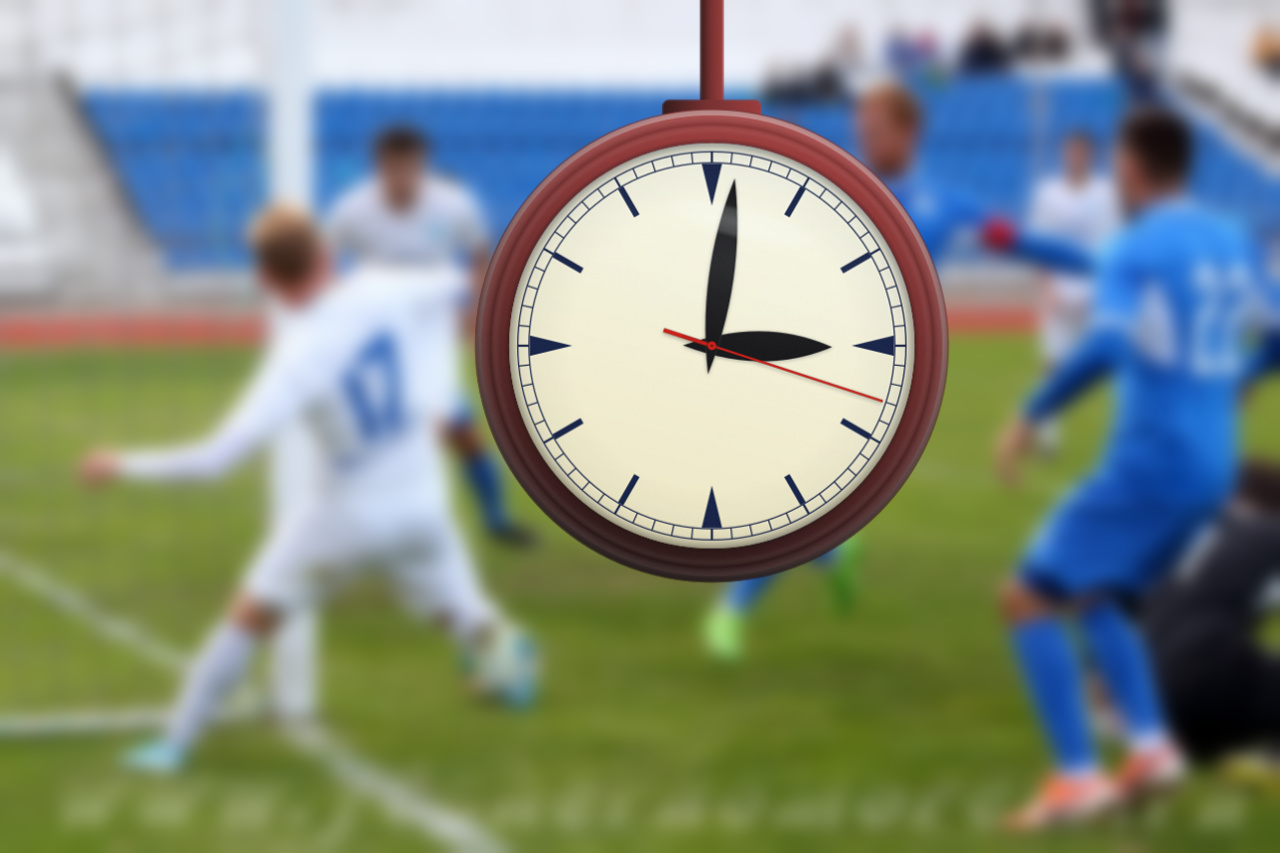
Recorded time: 3:01:18
